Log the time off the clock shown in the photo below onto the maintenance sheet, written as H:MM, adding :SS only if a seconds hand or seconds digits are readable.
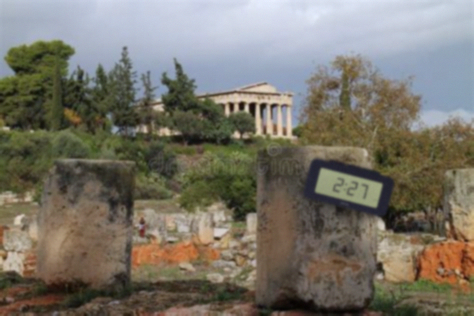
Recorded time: 2:27
